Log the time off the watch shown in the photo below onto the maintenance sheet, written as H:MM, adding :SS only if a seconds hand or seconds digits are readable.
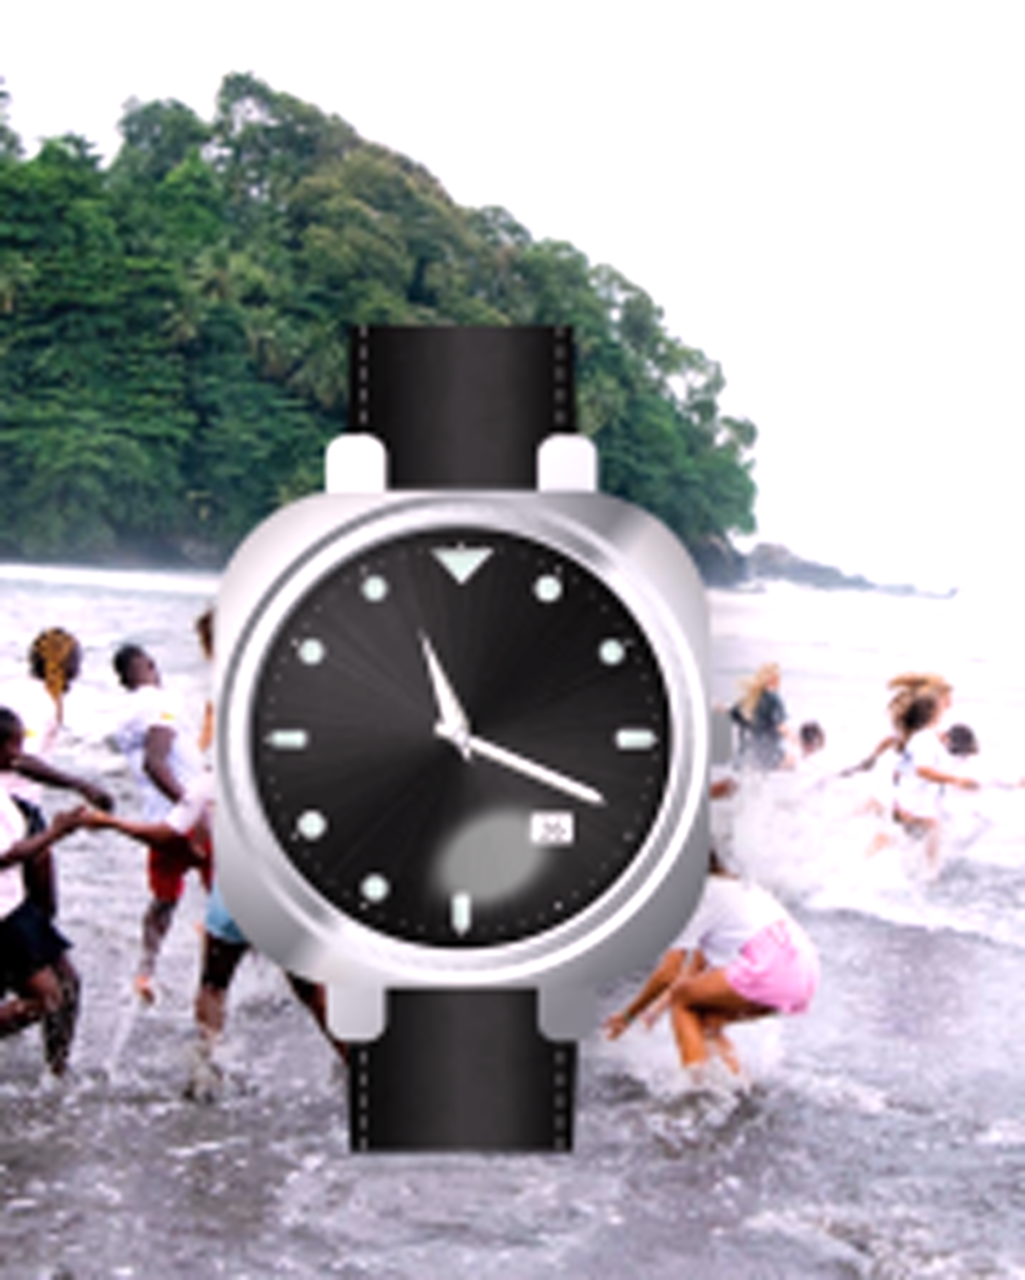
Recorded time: 11:19
